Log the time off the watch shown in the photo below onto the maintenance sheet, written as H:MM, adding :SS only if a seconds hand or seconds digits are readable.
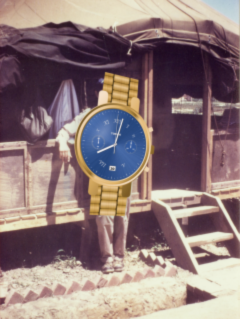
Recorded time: 8:02
